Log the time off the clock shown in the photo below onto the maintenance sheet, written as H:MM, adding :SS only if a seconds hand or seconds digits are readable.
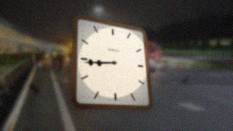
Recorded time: 8:44
